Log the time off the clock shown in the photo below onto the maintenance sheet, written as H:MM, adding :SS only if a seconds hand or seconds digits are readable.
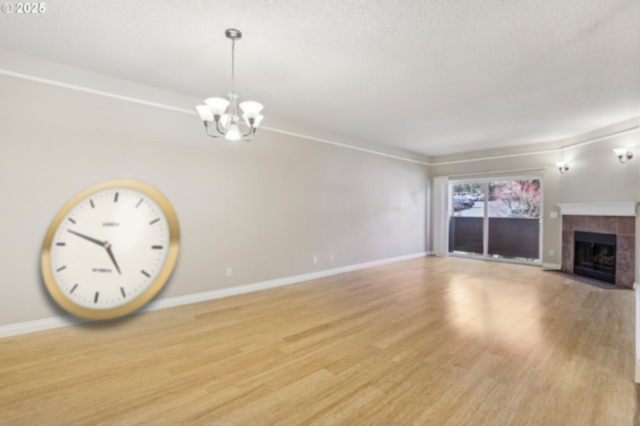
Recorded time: 4:48
